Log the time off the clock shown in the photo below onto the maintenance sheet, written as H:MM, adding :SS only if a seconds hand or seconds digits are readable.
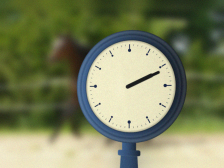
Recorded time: 2:11
